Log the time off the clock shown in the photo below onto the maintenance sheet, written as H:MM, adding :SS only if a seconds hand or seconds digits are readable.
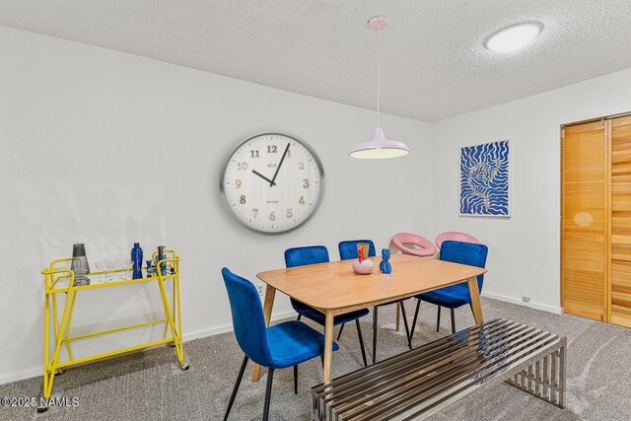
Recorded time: 10:04
